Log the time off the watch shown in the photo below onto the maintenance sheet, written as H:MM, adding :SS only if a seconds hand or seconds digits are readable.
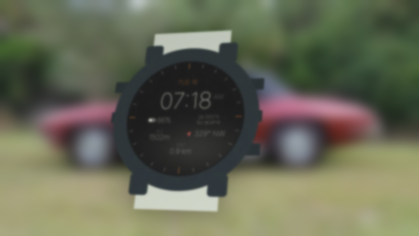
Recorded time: 7:18
